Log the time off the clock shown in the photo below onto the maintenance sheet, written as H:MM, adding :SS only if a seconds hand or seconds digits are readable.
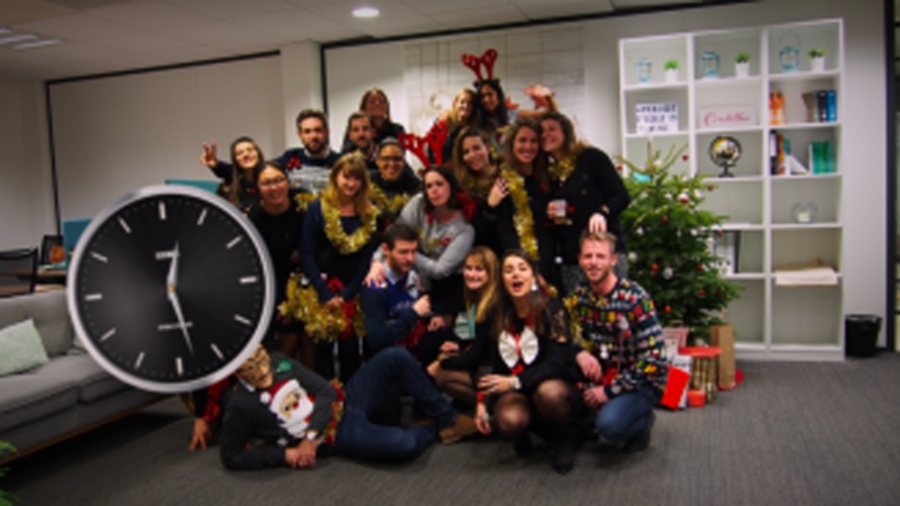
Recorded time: 12:28
